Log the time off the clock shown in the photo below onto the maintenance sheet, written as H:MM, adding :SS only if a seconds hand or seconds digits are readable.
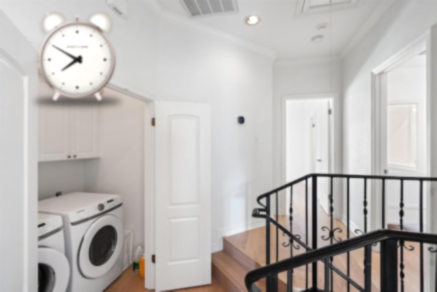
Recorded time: 7:50
